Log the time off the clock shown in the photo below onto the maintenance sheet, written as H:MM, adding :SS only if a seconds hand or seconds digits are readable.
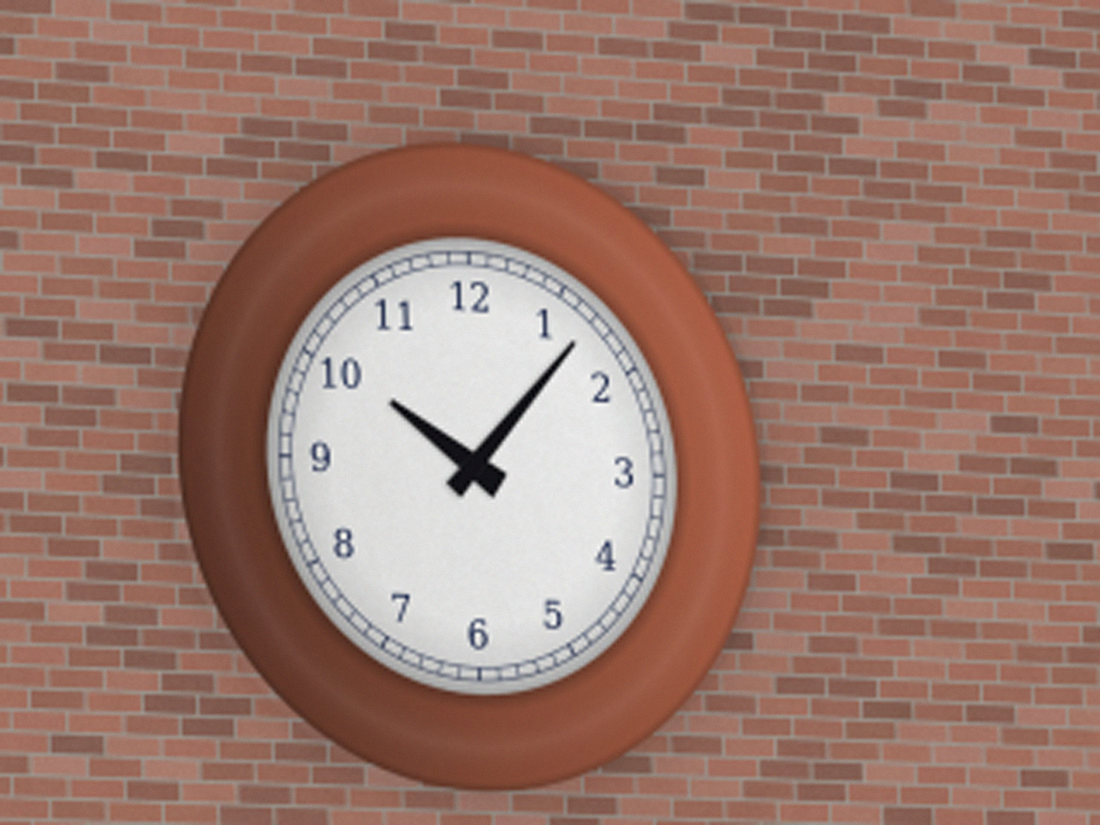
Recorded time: 10:07
